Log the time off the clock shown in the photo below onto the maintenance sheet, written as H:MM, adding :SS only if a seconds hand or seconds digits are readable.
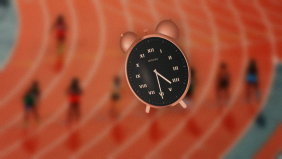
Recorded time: 4:30
